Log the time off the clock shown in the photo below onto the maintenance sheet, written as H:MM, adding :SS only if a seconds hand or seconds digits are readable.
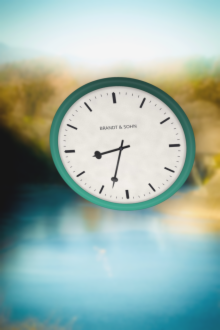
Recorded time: 8:33
